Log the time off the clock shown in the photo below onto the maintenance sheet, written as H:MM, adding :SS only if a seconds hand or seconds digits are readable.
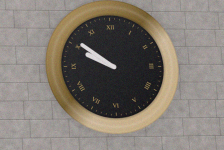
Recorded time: 9:51
